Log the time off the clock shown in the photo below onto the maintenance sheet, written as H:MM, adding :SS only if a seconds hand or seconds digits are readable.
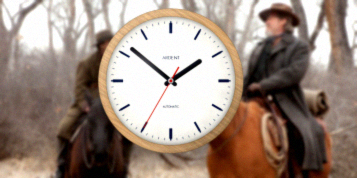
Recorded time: 1:51:35
